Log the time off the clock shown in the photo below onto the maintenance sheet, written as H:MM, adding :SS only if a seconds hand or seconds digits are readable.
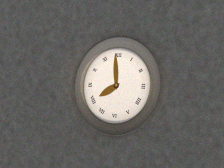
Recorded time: 7:59
